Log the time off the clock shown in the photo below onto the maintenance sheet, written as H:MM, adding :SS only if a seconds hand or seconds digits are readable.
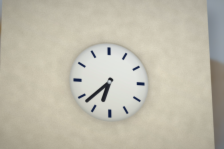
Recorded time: 6:38
